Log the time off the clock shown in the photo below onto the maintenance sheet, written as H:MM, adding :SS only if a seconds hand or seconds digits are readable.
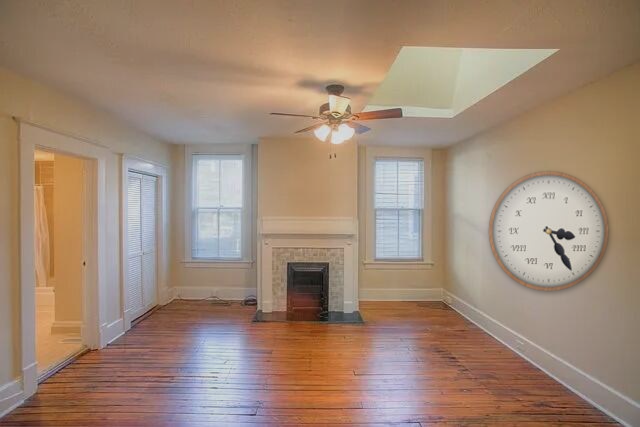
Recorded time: 3:25
